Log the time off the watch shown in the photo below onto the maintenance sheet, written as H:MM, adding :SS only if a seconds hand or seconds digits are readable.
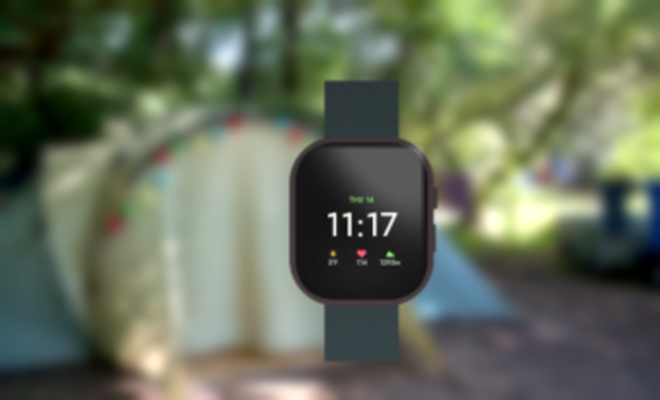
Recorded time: 11:17
